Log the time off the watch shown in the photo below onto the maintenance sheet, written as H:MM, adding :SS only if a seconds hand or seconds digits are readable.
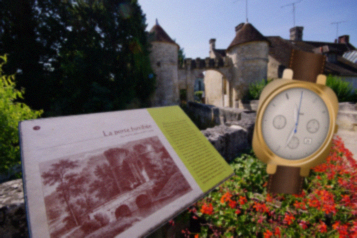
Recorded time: 11:33
